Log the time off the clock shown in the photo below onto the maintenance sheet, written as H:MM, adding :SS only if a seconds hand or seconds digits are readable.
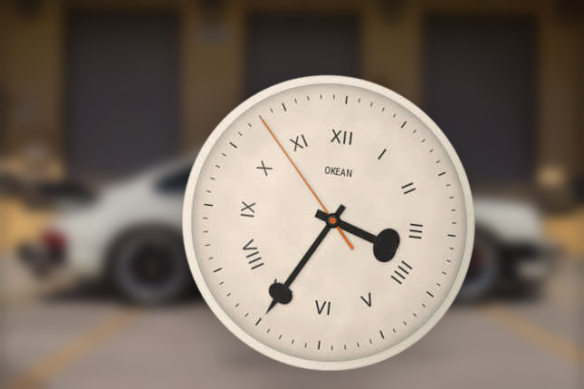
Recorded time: 3:34:53
